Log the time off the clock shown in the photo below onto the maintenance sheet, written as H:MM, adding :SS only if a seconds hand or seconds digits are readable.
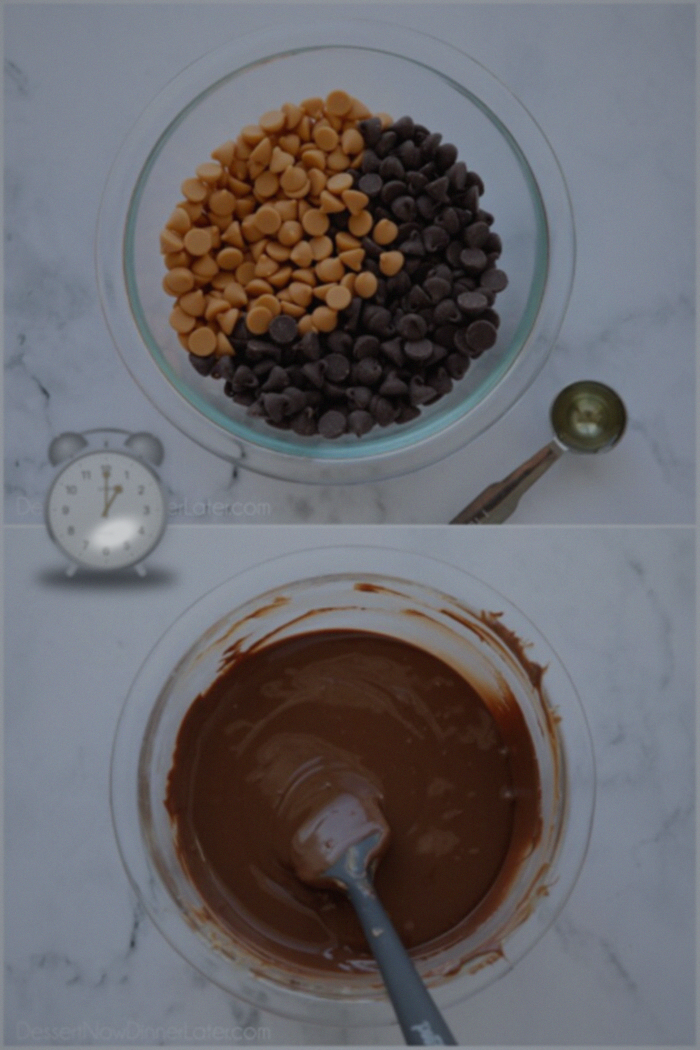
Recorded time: 1:00
